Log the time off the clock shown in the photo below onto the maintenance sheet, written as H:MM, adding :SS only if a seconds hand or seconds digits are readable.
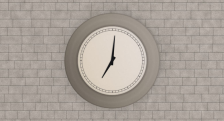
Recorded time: 7:01
